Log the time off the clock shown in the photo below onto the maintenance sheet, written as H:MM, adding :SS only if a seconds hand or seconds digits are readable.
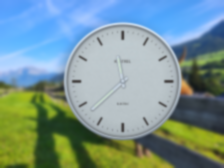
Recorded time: 11:38
